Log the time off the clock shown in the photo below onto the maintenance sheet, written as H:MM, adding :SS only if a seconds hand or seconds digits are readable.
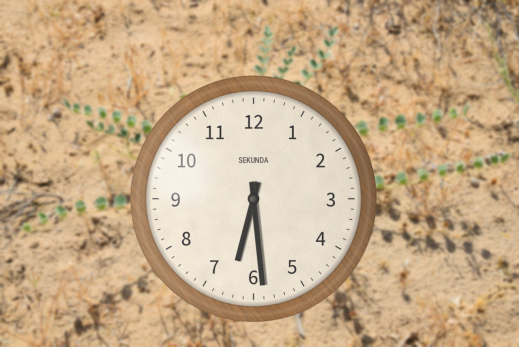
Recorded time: 6:29
